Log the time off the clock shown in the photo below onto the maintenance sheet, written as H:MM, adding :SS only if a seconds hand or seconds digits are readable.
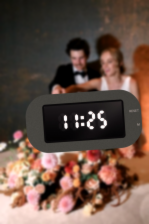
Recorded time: 11:25
